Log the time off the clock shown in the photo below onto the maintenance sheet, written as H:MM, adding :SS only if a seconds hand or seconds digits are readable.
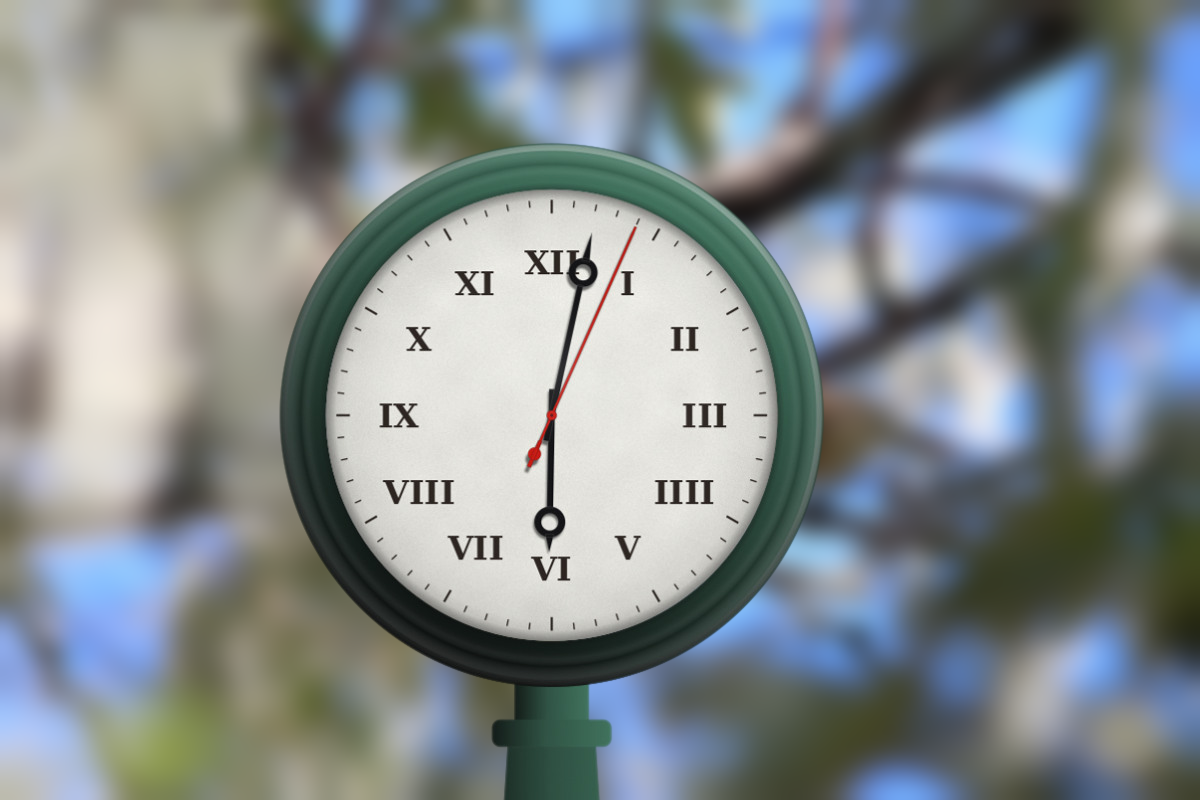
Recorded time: 6:02:04
